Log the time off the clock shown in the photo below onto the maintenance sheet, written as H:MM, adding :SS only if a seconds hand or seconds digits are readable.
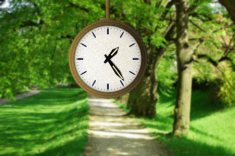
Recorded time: 1:24
